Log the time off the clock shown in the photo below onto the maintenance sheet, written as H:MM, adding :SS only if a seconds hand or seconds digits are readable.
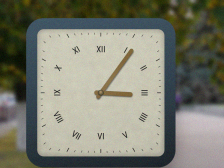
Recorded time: 3:06
